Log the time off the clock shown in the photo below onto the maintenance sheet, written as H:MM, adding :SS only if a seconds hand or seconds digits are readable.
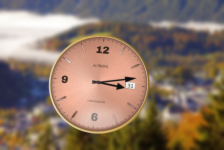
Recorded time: 3:13
